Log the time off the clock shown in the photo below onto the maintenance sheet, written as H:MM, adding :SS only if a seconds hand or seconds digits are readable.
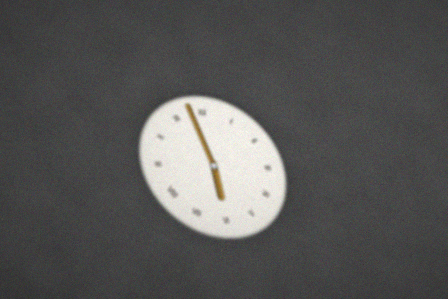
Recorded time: 5:58
